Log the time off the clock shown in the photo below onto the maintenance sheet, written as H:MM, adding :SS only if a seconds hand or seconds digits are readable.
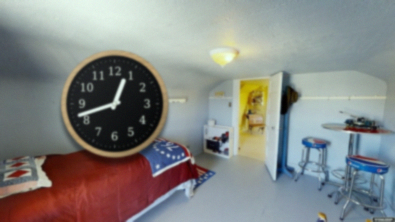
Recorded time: 12:42
